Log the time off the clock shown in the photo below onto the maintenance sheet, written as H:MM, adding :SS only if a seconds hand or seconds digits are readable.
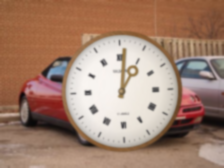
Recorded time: 1:01
